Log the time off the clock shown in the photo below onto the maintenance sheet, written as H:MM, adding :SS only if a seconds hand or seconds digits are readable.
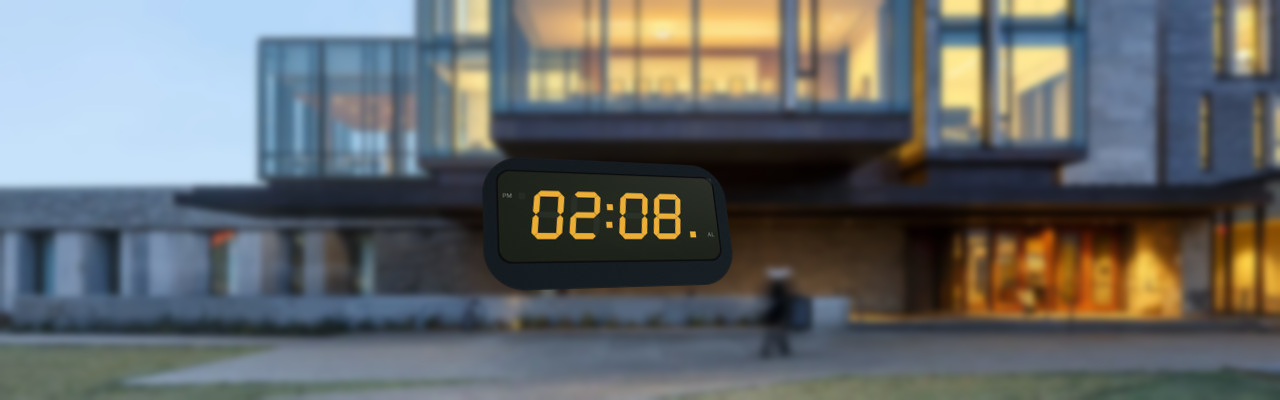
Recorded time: 2:08
